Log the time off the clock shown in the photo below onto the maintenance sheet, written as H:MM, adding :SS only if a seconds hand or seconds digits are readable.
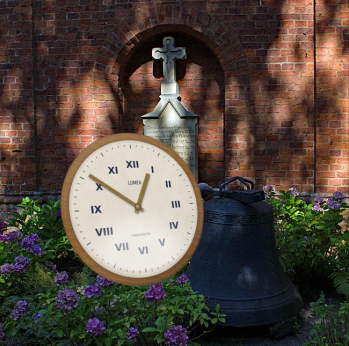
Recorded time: 12:51
